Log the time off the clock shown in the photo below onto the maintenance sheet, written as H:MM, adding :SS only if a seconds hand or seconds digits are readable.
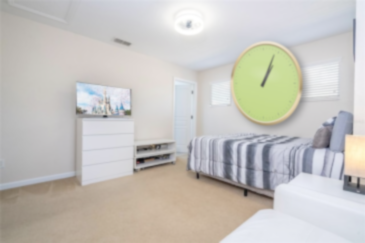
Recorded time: 1:04
